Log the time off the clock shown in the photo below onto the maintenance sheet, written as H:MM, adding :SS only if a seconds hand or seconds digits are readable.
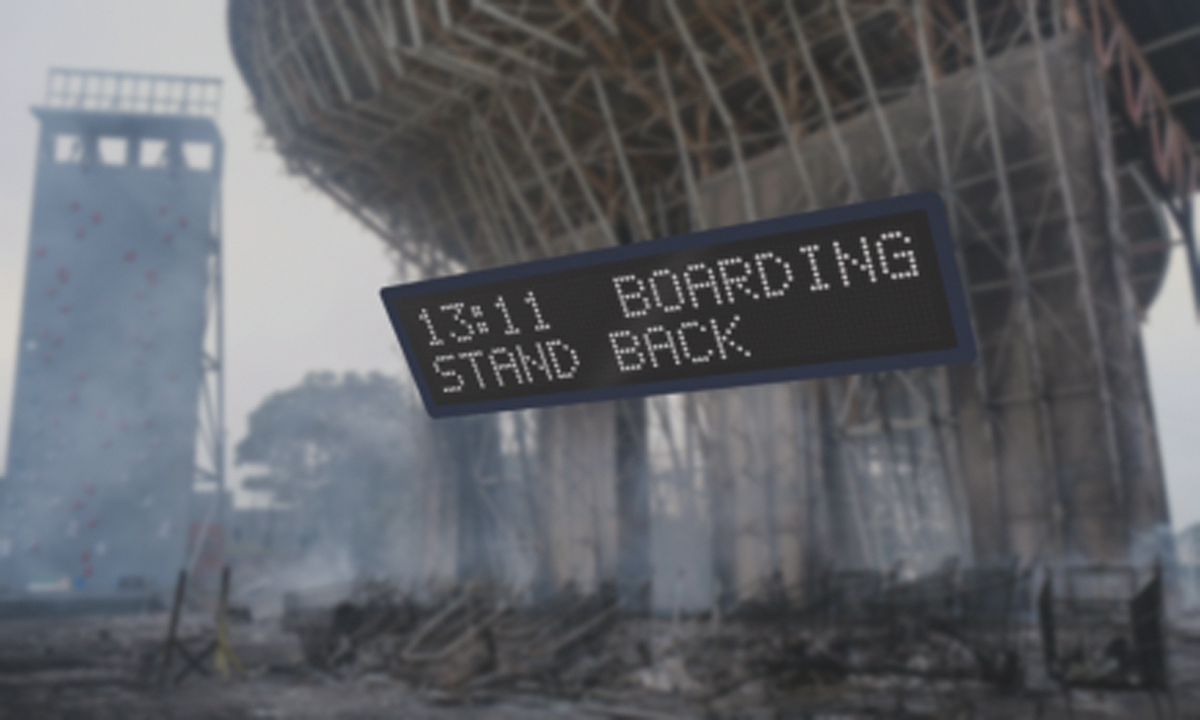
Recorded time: 13:11
